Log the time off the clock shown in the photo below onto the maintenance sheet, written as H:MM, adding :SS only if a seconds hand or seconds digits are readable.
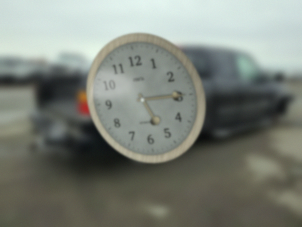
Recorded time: 5:15
